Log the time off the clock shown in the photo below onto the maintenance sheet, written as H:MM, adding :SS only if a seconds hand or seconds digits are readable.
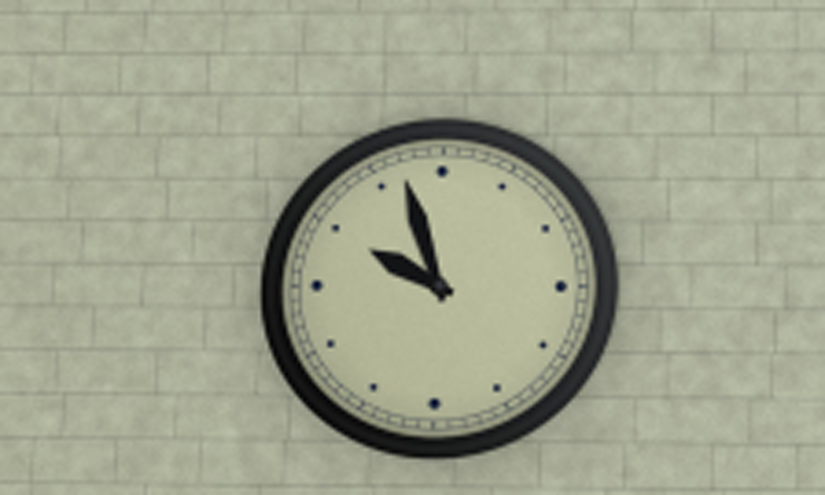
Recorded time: 9:57
